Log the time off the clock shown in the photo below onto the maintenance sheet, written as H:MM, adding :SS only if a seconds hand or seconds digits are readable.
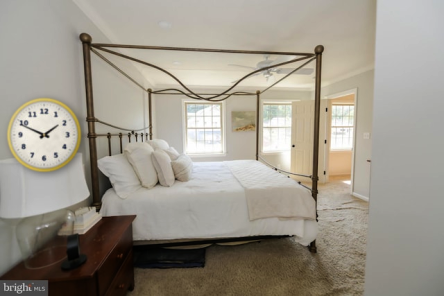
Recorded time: 1:49
